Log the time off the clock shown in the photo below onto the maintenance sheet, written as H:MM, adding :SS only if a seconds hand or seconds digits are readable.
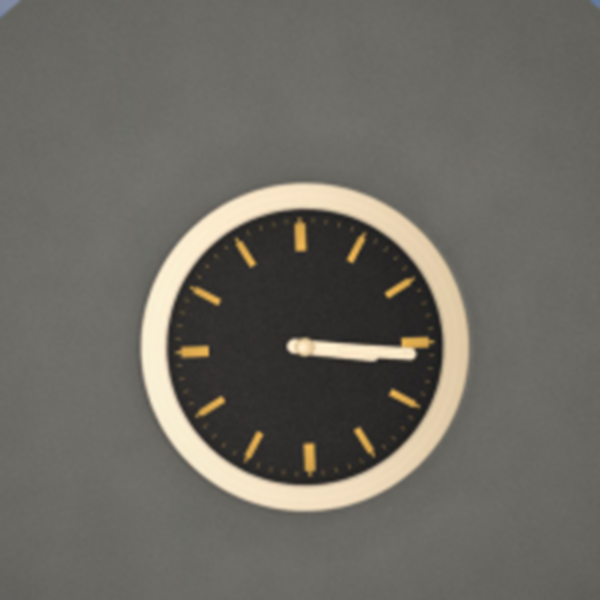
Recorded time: 3:16
